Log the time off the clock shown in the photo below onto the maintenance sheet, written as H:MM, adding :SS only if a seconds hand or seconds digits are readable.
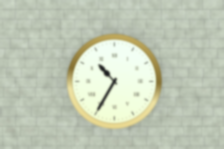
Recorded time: 10:35
